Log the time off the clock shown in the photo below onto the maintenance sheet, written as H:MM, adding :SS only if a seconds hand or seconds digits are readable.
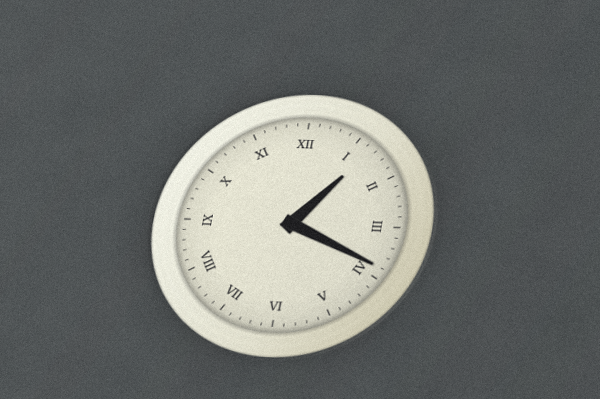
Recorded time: 1:19
